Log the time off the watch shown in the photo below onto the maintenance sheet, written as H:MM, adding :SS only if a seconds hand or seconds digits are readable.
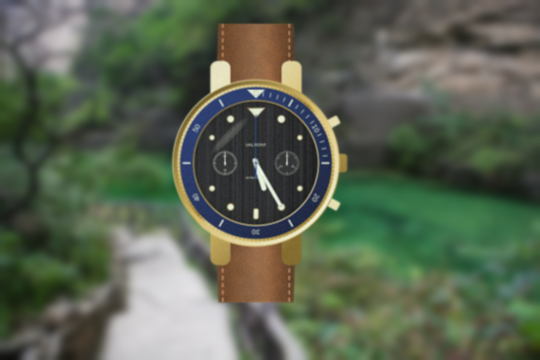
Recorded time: 5:25
